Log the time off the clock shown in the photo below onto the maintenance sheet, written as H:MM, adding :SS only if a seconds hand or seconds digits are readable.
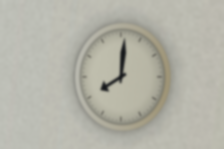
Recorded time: 8:01
